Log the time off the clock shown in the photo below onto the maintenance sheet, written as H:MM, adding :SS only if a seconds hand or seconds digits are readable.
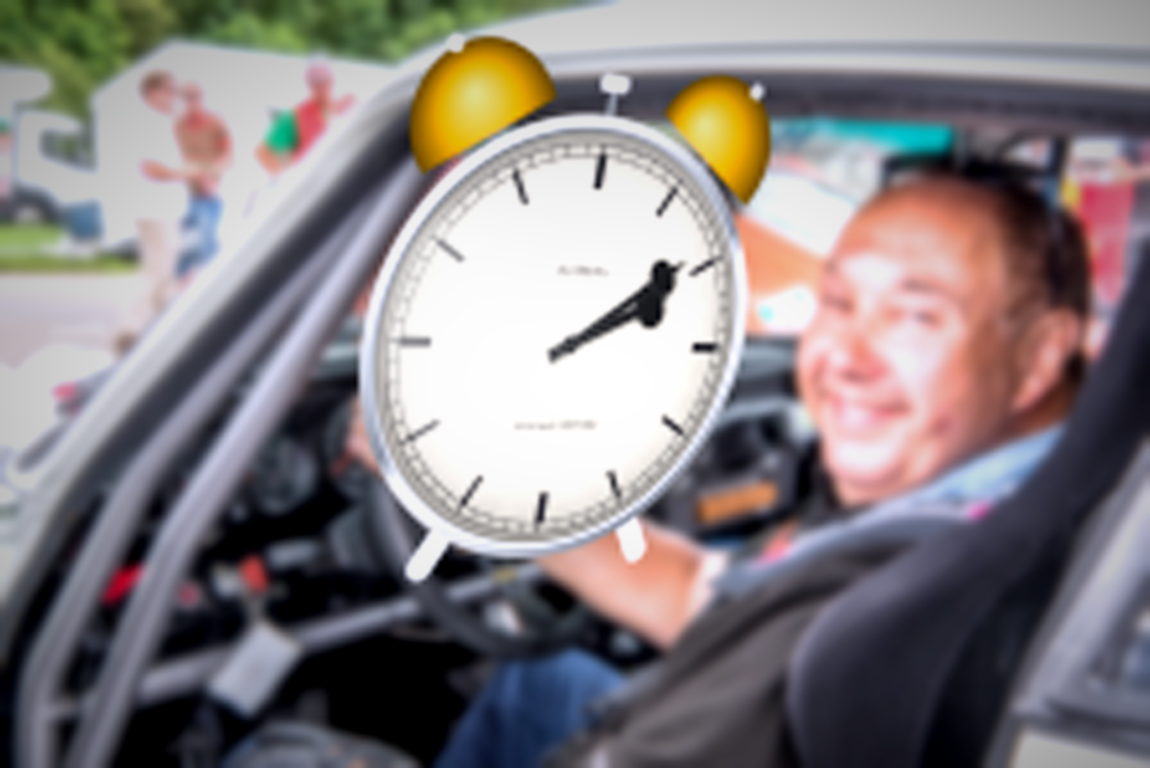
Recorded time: 2:09
